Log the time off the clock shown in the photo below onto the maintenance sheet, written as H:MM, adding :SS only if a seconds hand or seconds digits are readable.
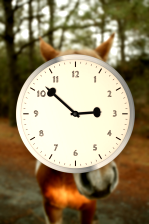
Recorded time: 2:52
